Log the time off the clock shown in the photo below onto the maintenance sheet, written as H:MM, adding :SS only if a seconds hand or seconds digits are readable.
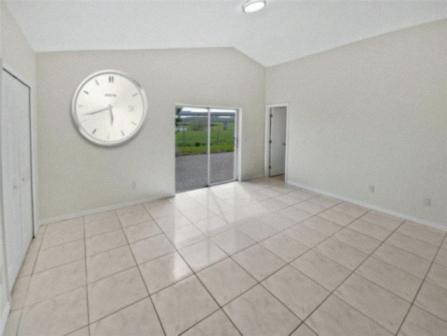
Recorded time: 5:42
